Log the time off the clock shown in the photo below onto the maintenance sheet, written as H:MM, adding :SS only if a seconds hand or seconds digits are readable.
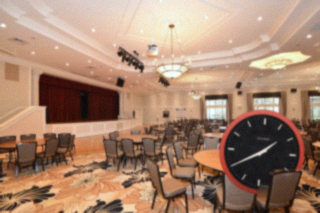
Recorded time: 1:40
